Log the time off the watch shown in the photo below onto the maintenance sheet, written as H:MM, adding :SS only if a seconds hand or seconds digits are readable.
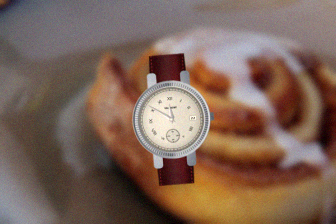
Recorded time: 11:51
